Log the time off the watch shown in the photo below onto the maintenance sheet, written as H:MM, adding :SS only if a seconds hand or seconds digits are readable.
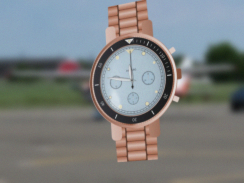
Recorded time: 11:47
